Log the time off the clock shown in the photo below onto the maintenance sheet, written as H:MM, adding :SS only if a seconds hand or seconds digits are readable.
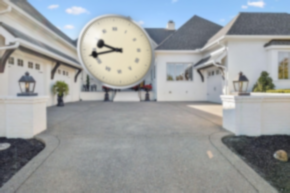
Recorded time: 9:43
